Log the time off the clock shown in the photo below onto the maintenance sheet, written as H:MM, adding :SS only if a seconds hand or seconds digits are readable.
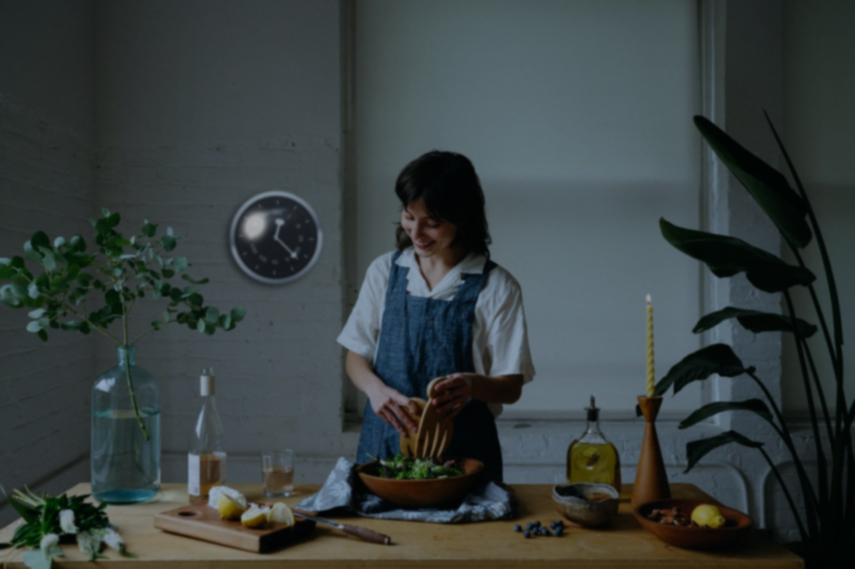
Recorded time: 12:22
